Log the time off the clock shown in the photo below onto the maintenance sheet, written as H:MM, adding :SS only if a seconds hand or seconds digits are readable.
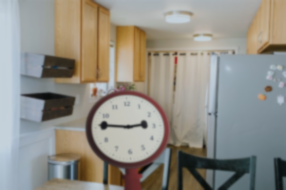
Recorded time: 2:46
